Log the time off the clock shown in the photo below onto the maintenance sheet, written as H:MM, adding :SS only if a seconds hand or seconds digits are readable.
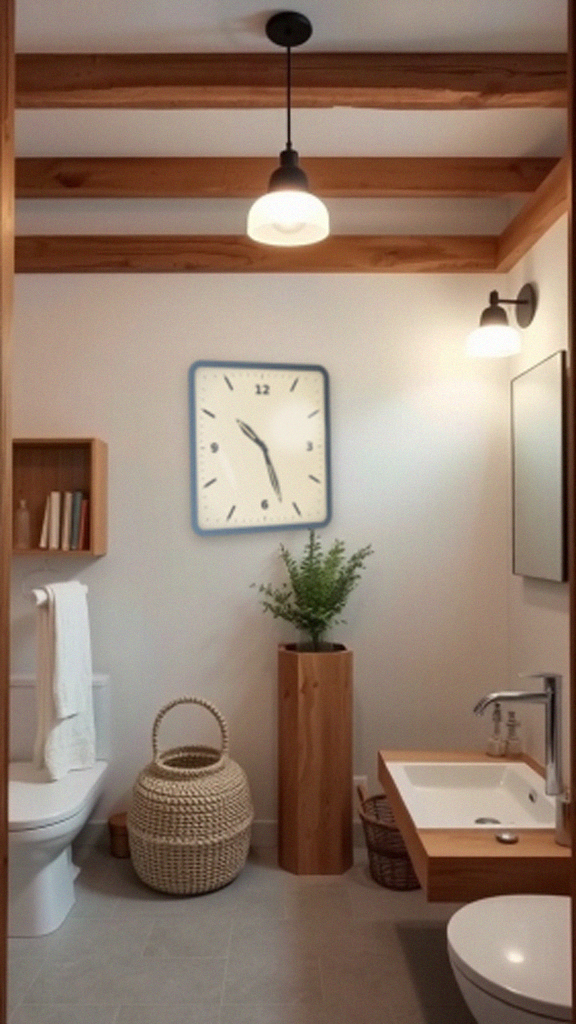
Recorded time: 10:27
